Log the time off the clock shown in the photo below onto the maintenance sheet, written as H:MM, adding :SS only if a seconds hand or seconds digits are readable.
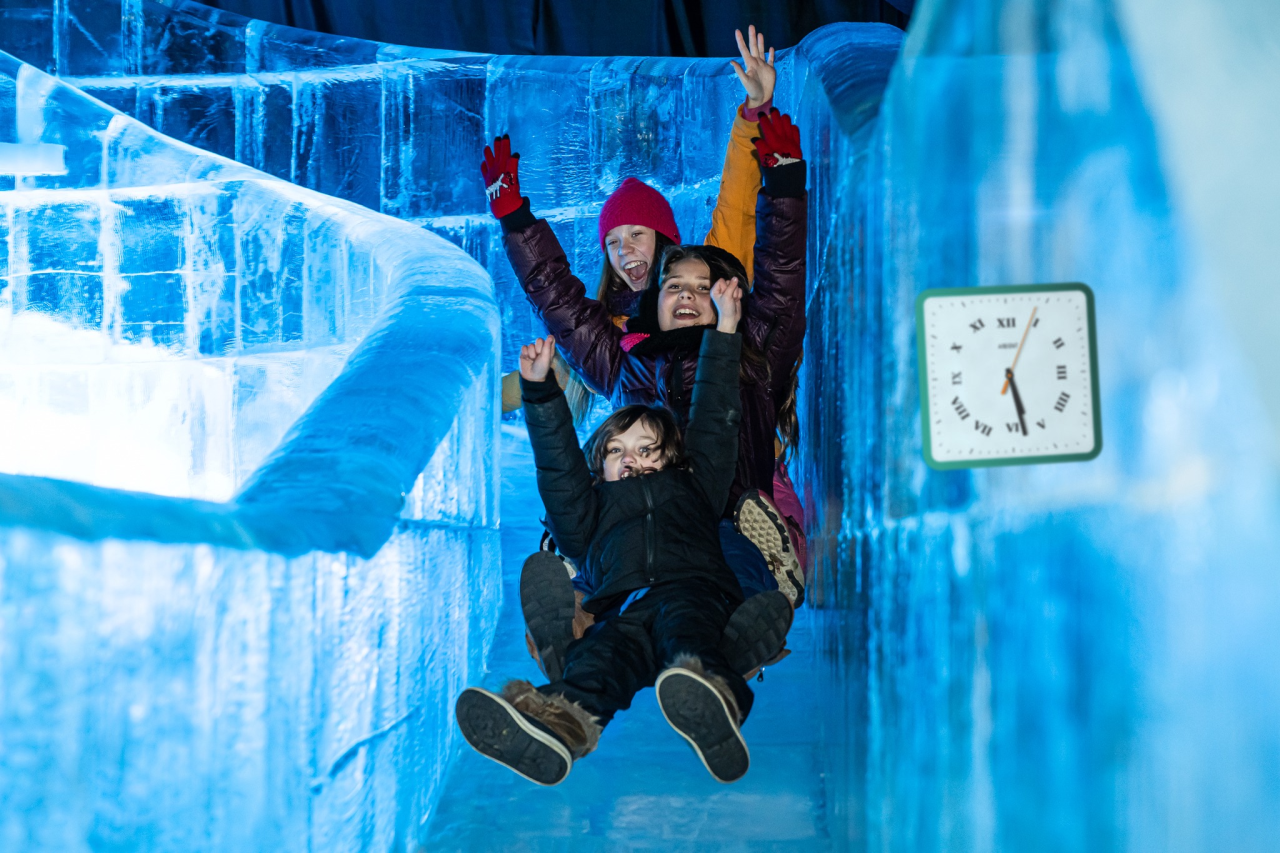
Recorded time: 5:28:04
